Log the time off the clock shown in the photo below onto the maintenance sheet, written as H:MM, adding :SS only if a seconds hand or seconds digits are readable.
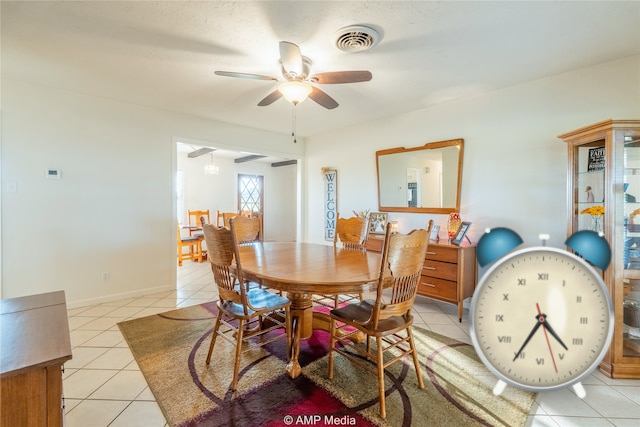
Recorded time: 4:35:27
